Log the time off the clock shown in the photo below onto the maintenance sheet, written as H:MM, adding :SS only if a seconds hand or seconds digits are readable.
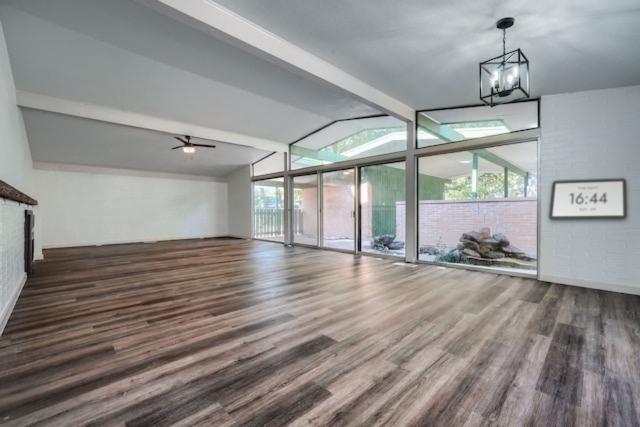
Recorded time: 16:44
